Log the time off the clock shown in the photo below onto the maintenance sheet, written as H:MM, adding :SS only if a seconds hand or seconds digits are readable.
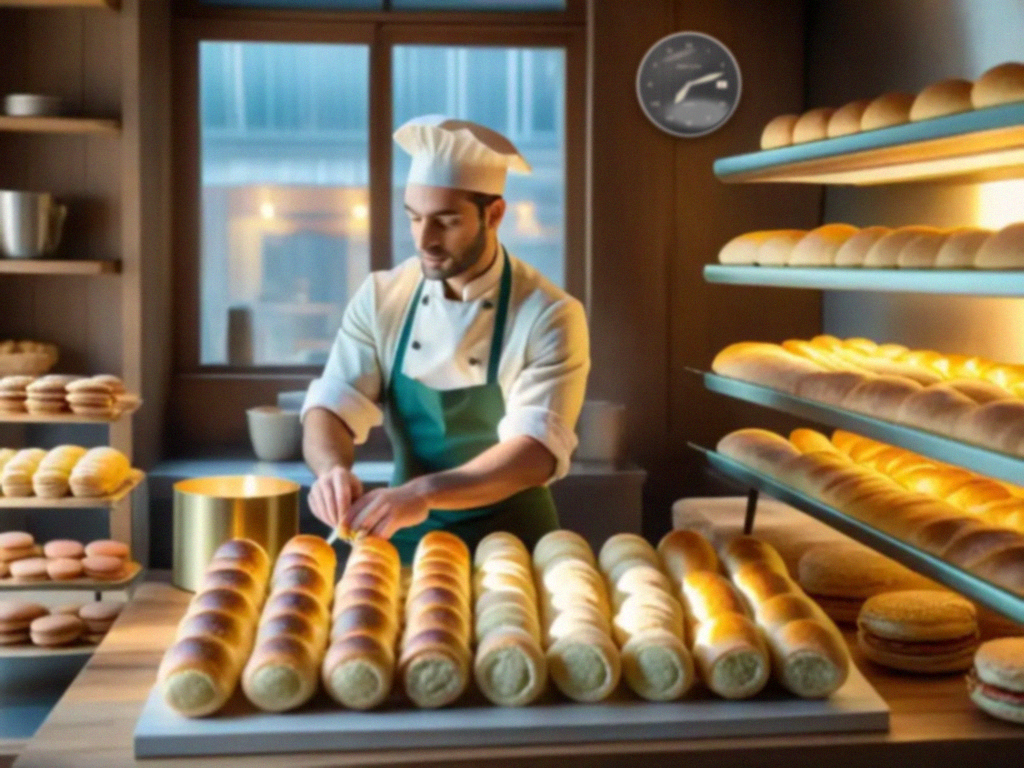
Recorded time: 7:12
